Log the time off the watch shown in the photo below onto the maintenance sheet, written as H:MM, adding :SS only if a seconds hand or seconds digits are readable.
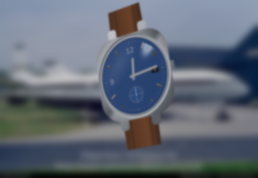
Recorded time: 12:14
